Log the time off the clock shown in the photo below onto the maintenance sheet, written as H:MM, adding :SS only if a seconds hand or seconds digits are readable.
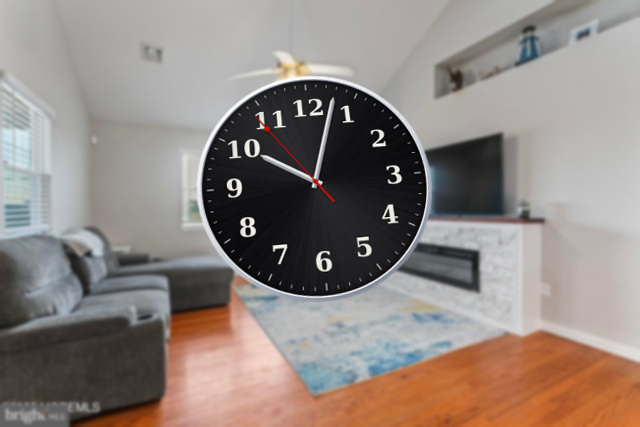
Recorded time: 10:02:54
